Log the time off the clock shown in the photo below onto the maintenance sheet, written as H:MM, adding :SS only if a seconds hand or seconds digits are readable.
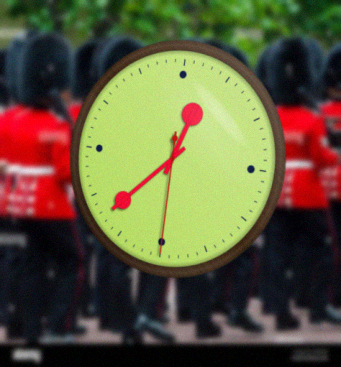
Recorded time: 12:37:30
